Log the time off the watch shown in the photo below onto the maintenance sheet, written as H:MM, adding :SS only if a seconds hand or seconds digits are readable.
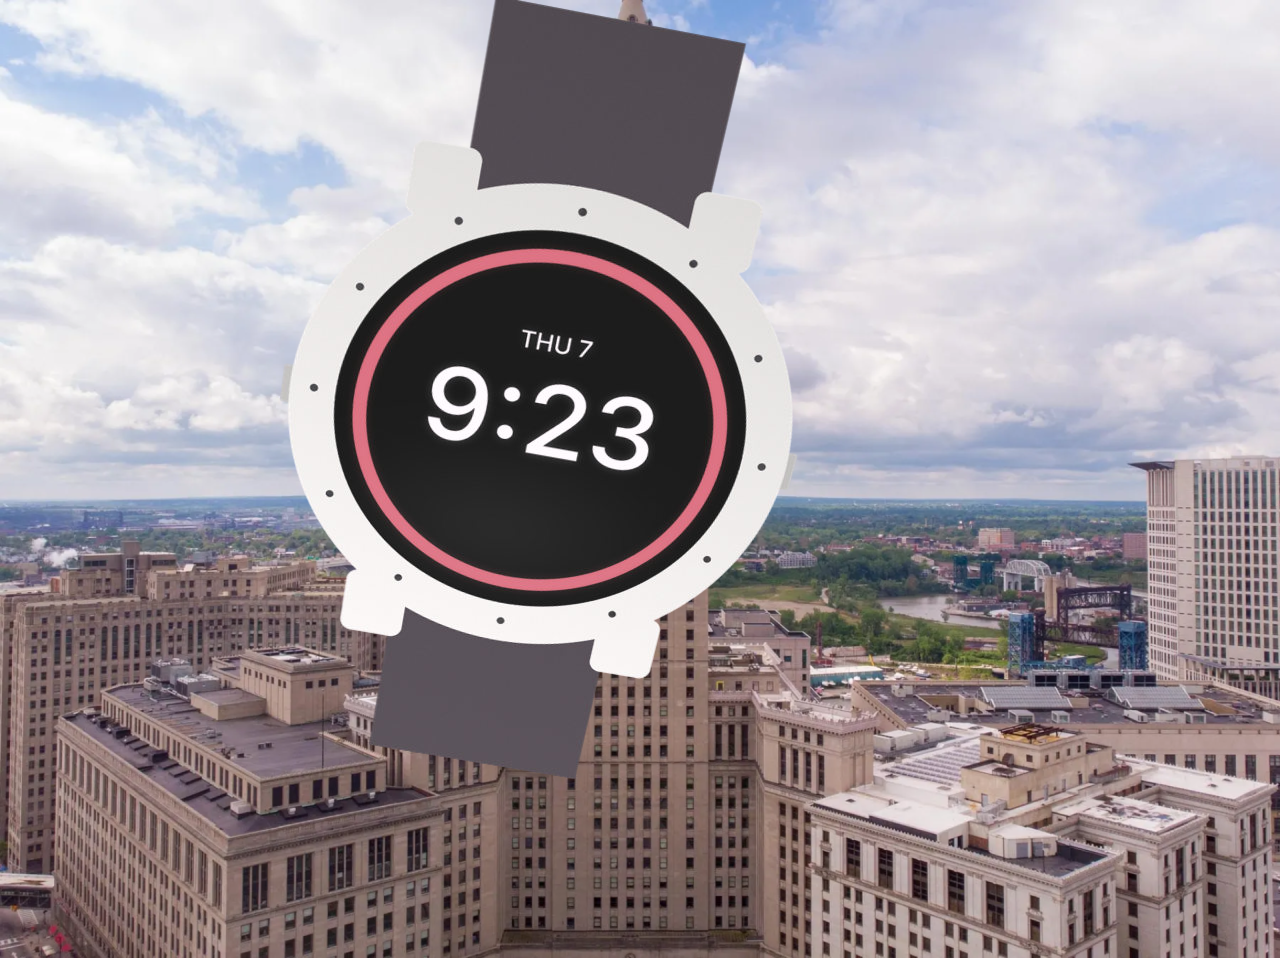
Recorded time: 9:23
